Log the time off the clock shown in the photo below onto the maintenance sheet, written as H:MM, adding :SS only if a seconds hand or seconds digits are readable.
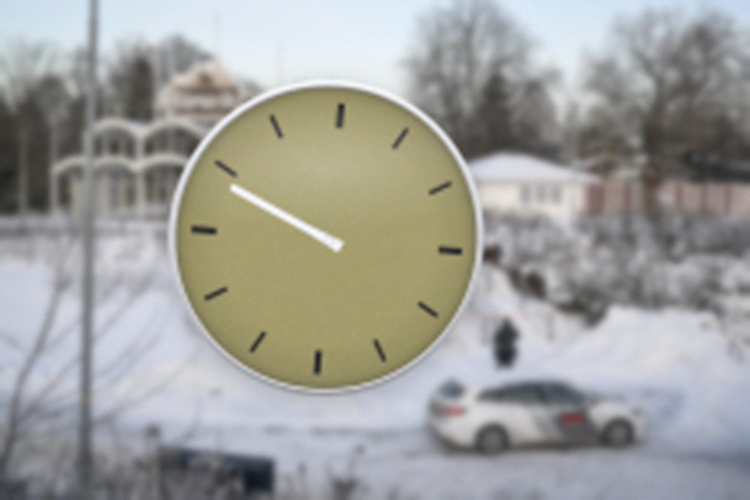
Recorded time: 9:49
